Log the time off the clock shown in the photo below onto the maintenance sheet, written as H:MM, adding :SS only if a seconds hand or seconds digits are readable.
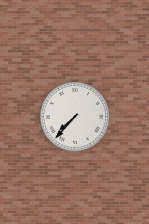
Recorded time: 7:37
